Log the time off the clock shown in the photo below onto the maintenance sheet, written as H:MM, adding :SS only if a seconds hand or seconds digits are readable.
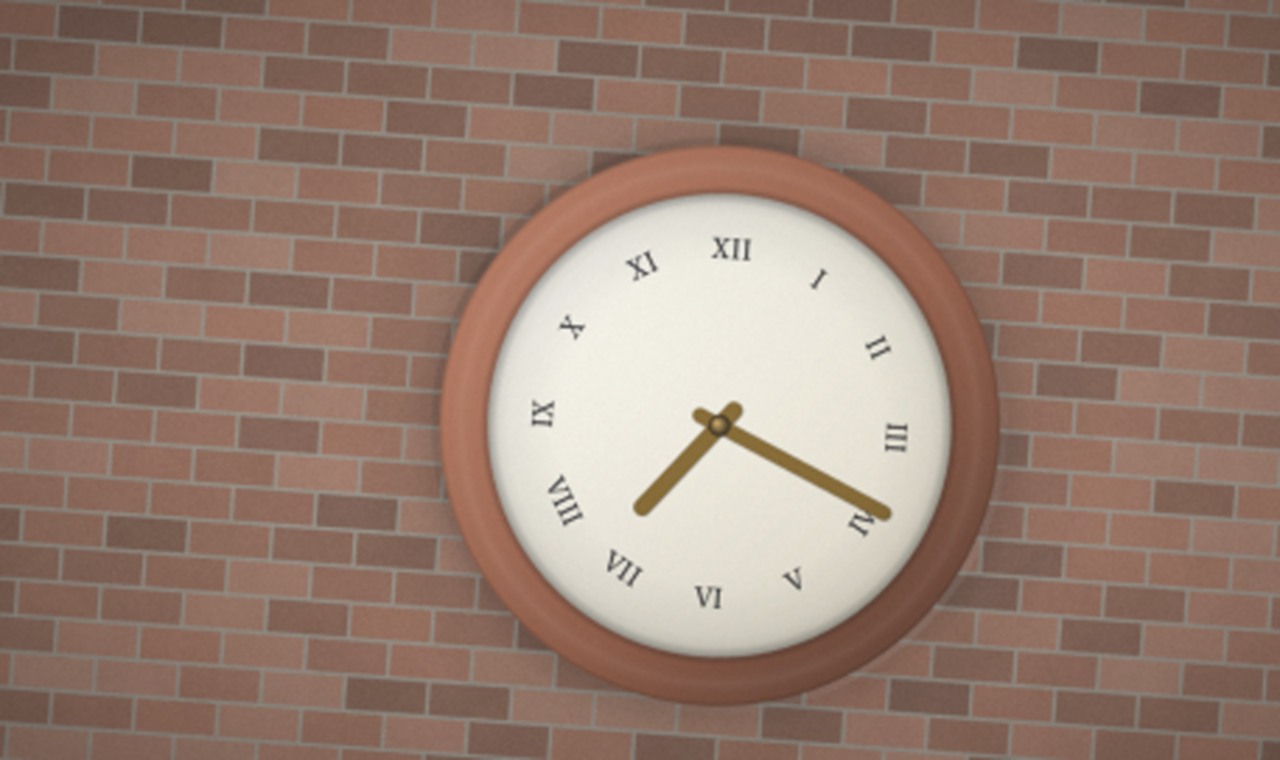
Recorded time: 7:19
